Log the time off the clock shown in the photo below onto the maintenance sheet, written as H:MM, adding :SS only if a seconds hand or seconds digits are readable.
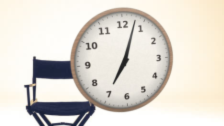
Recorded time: 7:03
